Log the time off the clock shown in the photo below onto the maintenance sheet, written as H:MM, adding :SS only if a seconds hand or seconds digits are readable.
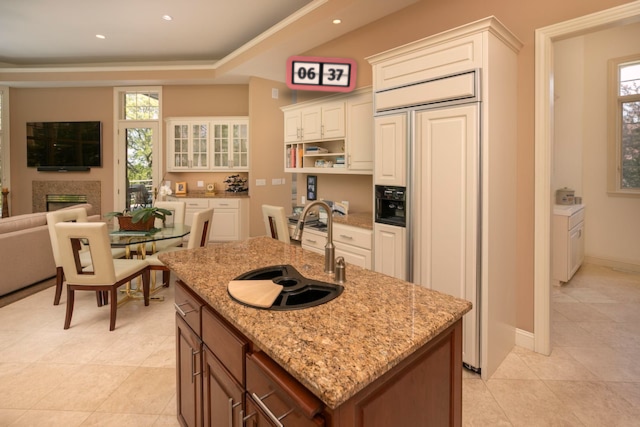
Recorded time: 6:37
